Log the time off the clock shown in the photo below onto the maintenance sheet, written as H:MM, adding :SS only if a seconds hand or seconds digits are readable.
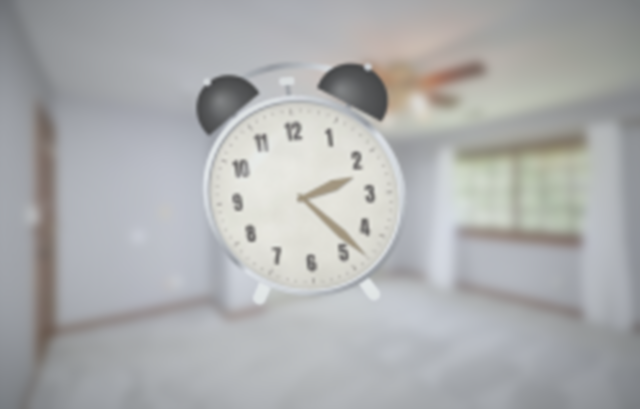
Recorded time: 2:23
